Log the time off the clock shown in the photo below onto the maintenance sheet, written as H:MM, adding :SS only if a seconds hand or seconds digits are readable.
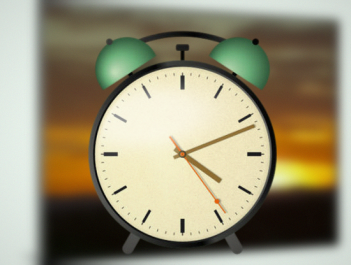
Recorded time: 4:11:24
